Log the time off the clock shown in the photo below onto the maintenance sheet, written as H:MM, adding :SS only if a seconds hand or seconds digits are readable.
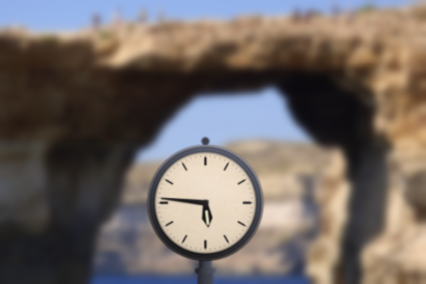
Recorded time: 5:46
